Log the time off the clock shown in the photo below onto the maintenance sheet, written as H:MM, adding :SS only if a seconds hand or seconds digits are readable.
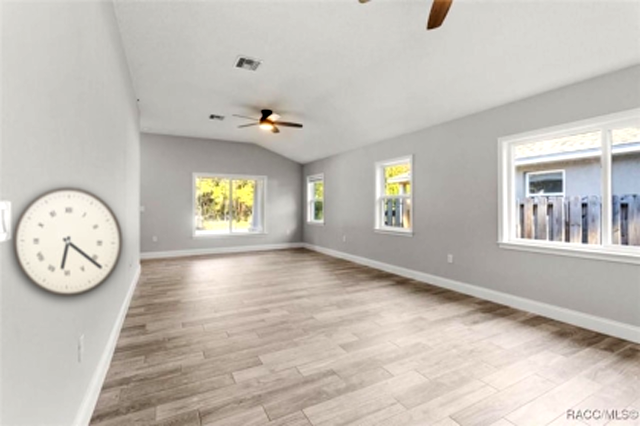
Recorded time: 6:21
